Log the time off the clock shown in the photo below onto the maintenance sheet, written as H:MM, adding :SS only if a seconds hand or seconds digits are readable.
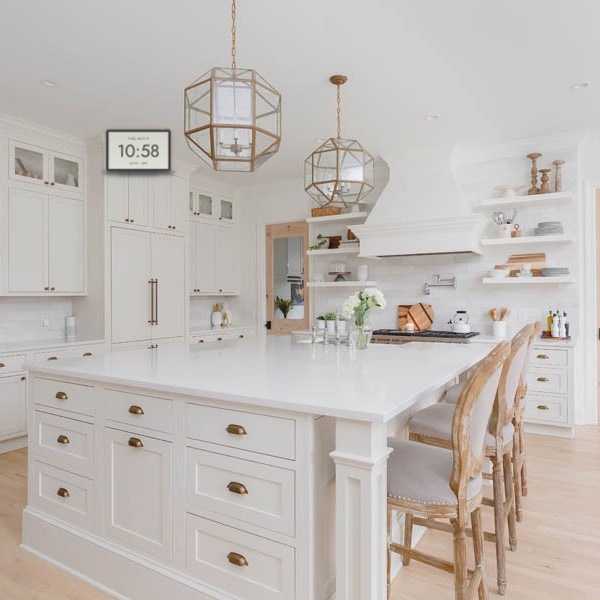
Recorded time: 10:58
